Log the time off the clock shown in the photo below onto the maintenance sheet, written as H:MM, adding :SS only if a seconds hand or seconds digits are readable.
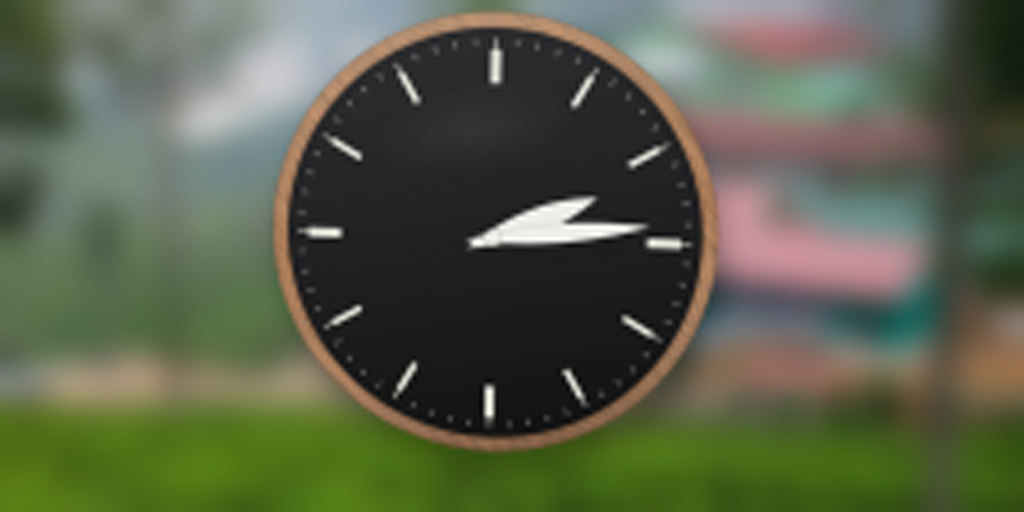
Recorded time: 2:14
